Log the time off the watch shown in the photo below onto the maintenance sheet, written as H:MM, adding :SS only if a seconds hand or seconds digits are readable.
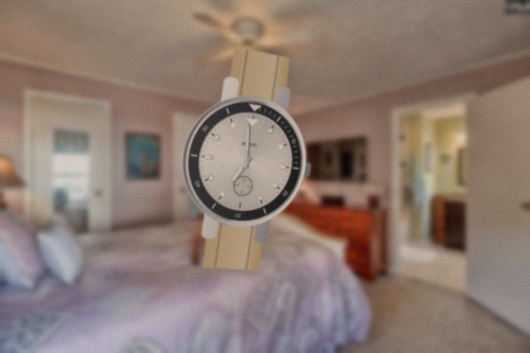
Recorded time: 6:59
